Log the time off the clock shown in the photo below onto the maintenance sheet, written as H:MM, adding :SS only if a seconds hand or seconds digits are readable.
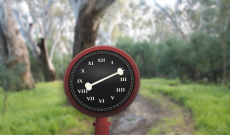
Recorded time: 8:11
